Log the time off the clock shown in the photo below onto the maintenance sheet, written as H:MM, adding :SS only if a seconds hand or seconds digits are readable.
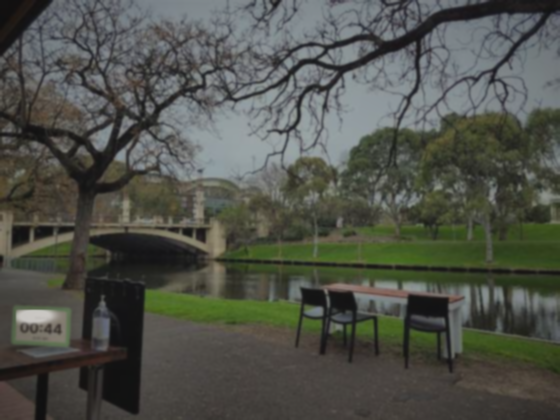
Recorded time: 0:44
